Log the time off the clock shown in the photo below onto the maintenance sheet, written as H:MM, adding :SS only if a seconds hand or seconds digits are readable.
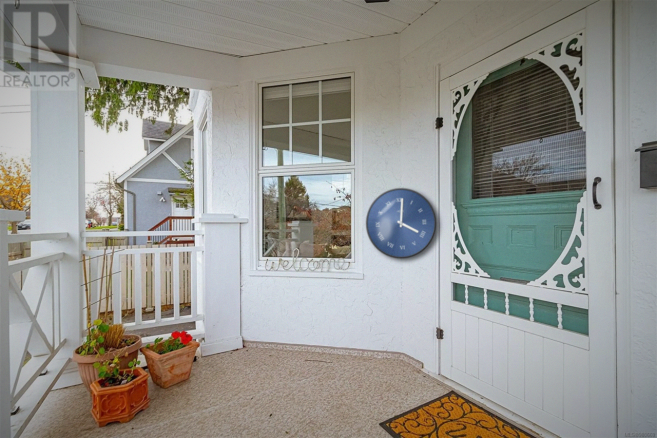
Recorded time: 4:01
